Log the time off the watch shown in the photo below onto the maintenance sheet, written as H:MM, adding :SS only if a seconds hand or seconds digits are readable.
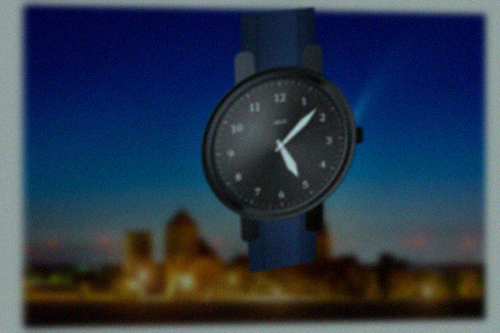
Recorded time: 5:08
